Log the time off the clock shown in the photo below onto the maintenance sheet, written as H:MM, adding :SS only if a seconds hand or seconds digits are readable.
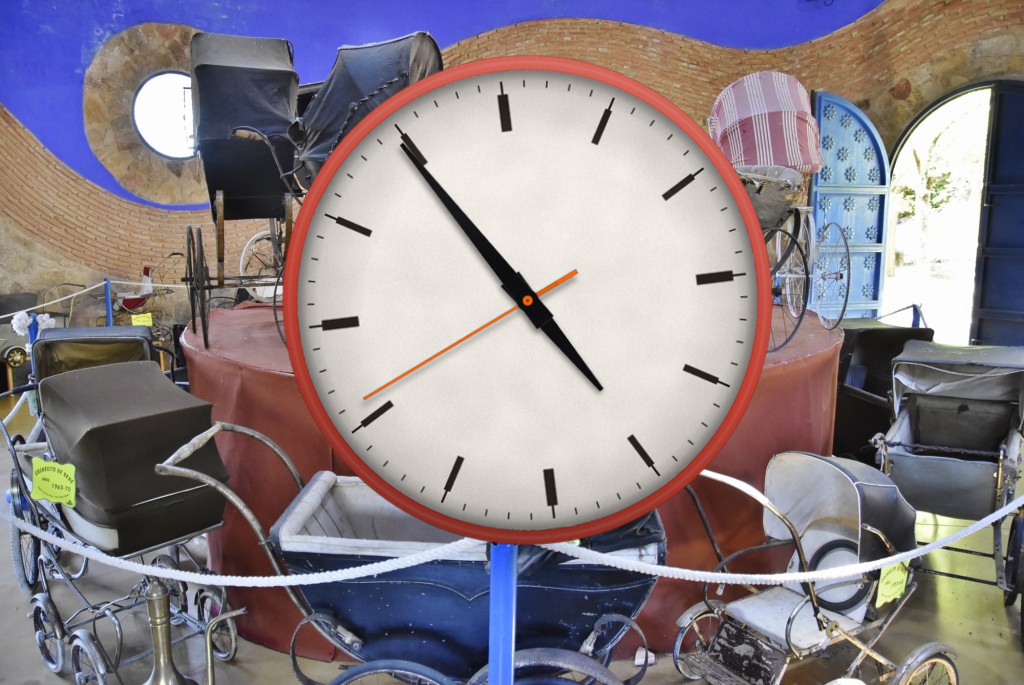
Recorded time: 4:54:41
